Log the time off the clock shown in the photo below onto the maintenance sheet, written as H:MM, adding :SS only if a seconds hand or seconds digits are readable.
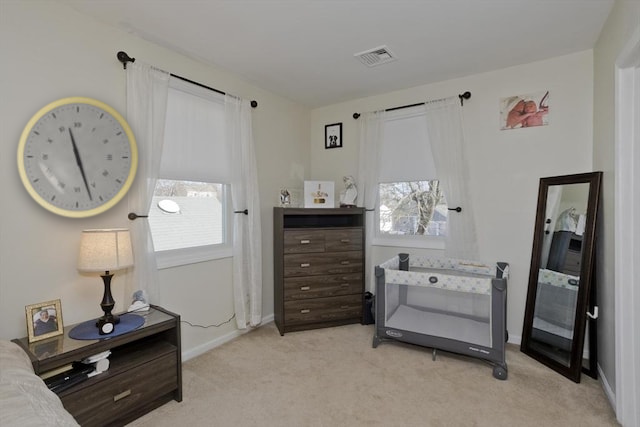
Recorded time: 11:27
